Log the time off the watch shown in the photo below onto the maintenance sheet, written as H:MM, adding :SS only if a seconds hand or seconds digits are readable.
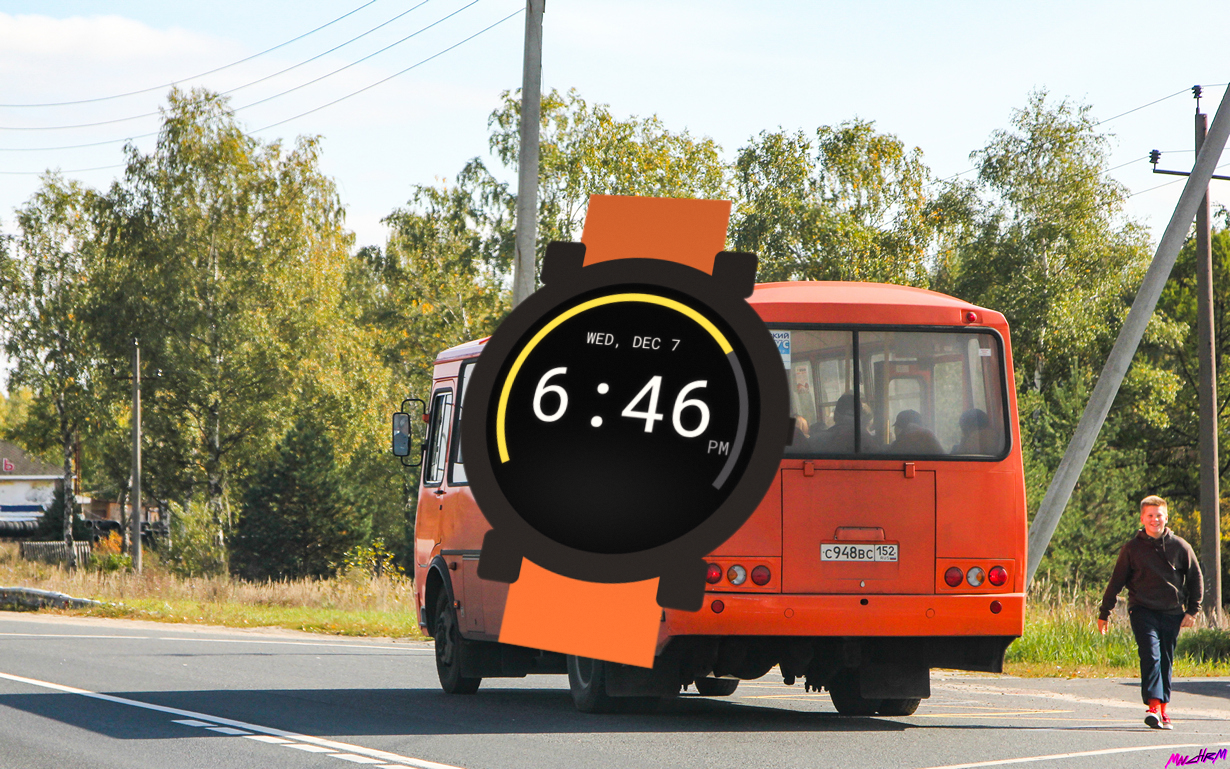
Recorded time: 6:46
